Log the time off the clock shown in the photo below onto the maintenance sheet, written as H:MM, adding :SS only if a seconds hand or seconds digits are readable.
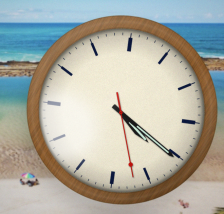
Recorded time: 4:20:27
